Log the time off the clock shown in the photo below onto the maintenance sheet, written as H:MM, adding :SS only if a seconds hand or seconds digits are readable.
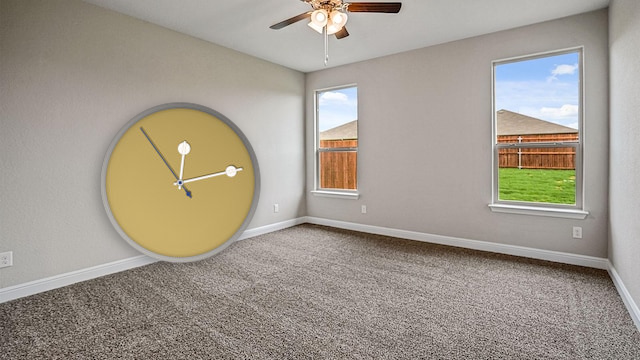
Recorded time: 12:12:54
